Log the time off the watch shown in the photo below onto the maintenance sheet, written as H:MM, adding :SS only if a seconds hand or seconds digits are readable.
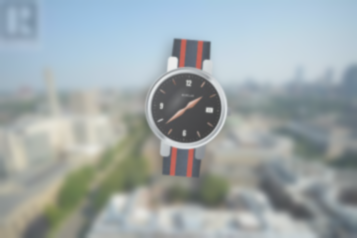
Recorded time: 1:38
